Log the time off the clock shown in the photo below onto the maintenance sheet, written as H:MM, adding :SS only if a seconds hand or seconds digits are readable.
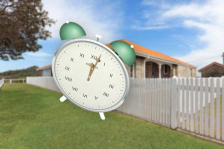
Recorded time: 12:02
